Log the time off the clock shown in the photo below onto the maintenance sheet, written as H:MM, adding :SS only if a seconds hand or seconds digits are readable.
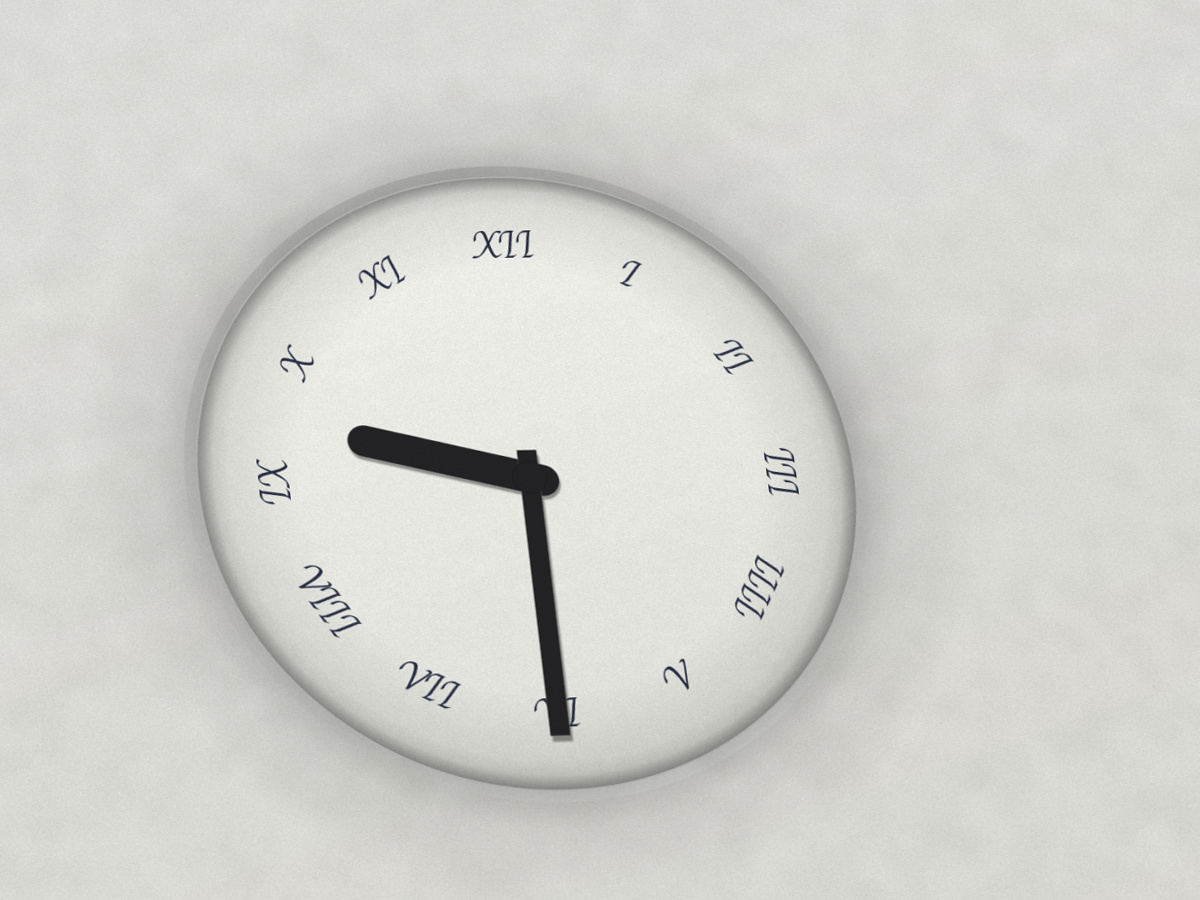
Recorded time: 9:30
